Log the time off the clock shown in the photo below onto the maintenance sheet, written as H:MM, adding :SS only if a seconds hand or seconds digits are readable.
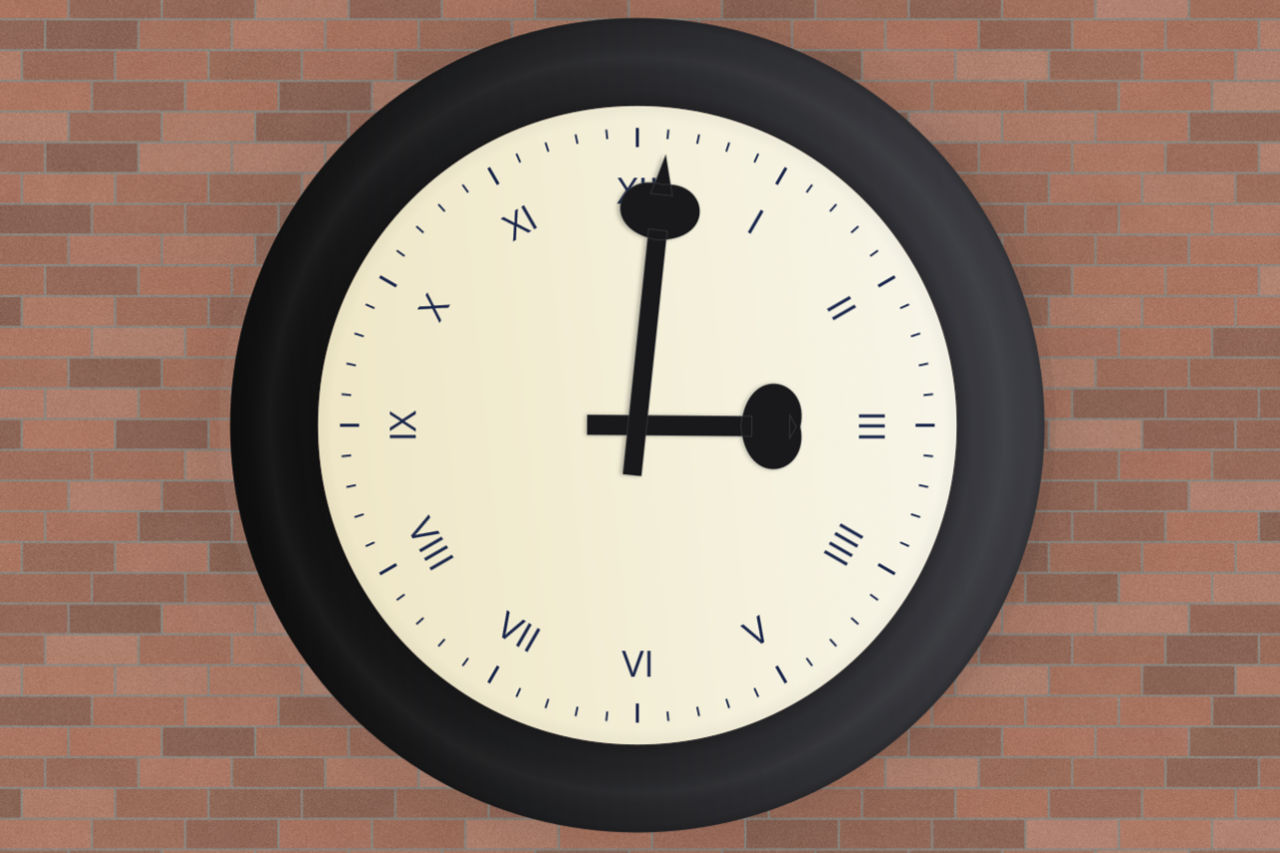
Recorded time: 3:01
